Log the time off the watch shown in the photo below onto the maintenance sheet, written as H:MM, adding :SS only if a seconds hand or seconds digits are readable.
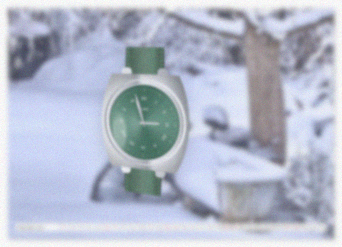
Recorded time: 2:57
